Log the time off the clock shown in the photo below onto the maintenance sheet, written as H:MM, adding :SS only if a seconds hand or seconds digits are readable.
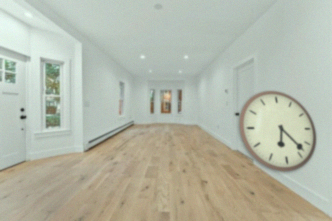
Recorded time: 6:23
